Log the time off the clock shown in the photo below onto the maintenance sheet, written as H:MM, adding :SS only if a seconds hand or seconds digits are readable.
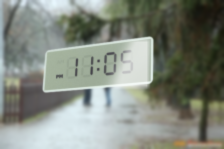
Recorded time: 11:05
